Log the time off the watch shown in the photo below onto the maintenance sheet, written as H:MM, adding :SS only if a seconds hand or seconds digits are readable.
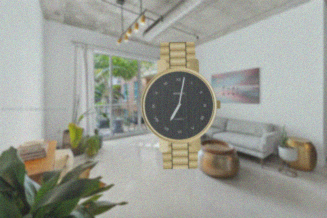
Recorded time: 7:02
